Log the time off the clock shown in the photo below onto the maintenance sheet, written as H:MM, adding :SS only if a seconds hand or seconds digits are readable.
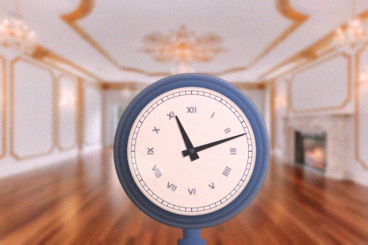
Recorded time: 11:12
